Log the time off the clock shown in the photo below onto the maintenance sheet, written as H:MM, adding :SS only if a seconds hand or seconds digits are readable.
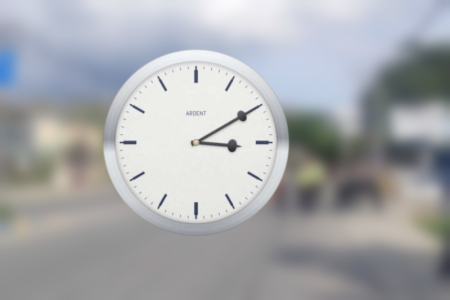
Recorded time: 3:10
